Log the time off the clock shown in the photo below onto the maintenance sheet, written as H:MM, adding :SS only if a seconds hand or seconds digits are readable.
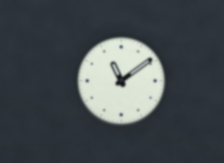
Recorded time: 11:09
